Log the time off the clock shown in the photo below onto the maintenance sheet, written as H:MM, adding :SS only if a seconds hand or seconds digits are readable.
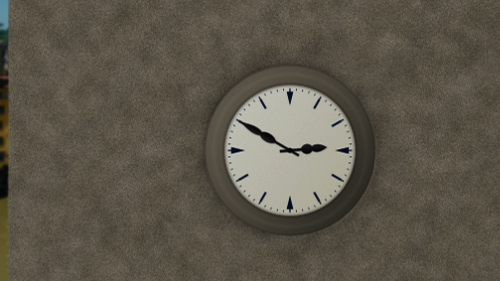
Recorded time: 2:50
